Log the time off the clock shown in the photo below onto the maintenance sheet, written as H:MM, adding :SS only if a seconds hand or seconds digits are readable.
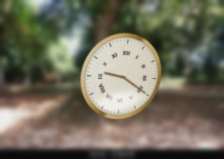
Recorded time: 9:20
